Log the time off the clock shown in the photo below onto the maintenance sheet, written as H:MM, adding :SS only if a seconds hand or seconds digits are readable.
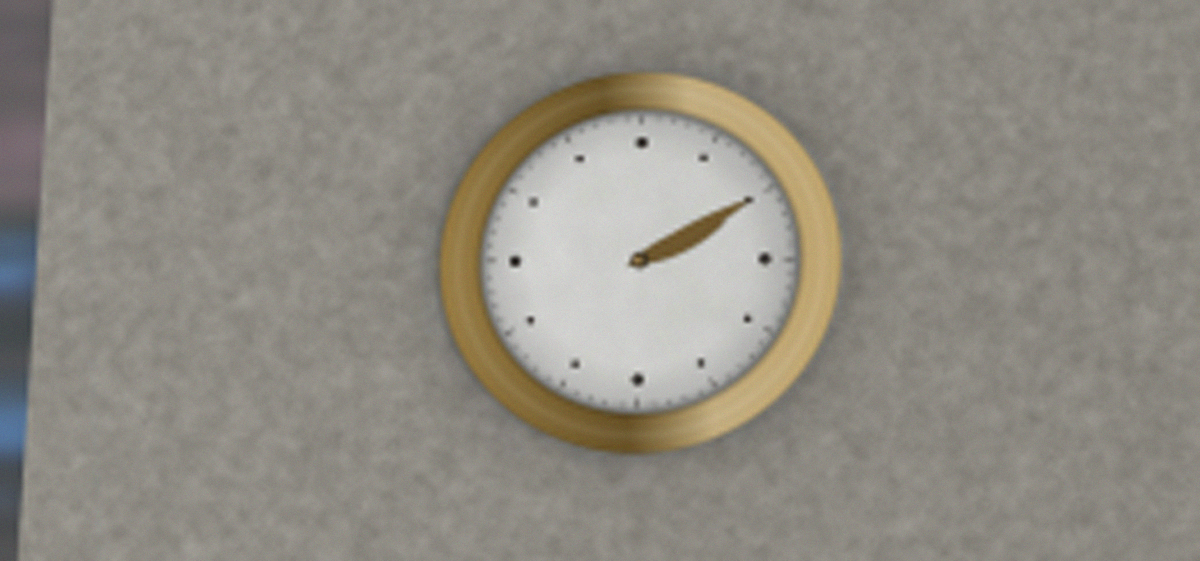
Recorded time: 2:10
